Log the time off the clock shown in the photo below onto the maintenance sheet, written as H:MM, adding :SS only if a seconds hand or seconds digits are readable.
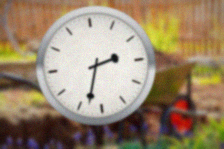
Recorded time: 2:33
